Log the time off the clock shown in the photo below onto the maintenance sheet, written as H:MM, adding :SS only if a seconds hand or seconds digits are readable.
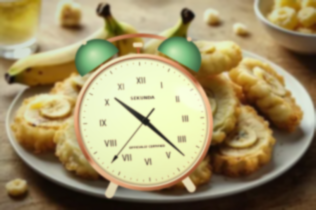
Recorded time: 10:22:37
